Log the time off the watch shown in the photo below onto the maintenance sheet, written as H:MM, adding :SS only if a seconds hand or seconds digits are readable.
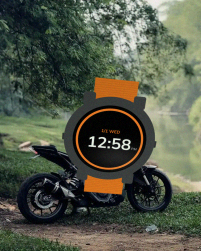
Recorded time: 12:58
